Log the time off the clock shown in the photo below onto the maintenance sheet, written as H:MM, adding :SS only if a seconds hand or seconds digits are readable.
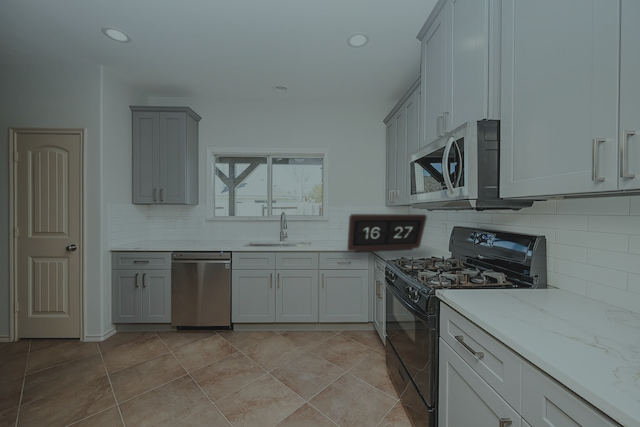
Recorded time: 16:27
